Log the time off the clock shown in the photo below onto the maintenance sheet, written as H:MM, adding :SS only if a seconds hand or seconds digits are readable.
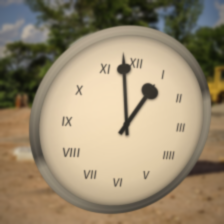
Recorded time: 12:58
